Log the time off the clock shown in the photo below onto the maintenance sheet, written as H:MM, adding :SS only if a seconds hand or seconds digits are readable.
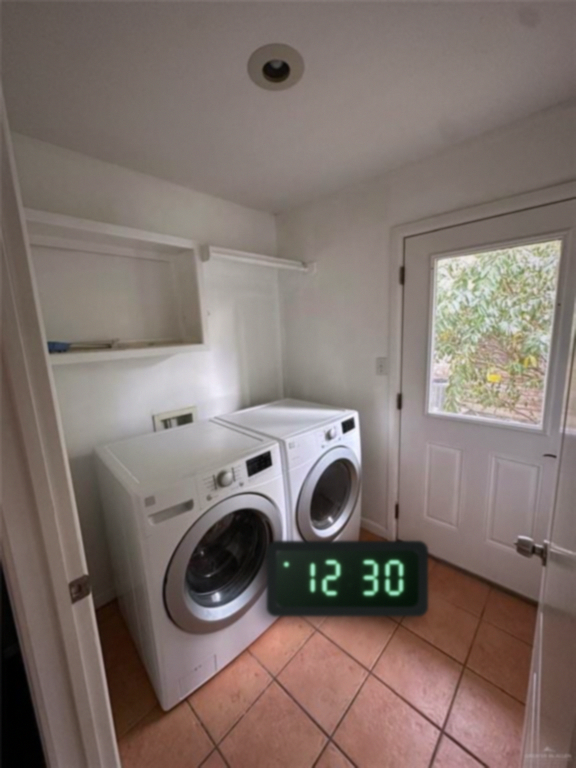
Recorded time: 12:30
